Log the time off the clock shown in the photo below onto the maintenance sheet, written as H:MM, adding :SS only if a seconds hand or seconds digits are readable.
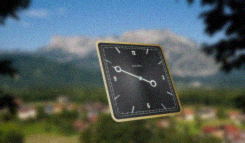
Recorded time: 3:49
